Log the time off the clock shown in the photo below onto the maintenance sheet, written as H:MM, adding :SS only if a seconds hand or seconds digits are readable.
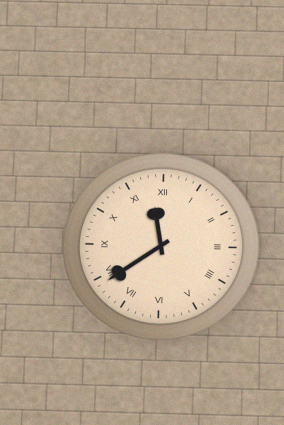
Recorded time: 11:39
